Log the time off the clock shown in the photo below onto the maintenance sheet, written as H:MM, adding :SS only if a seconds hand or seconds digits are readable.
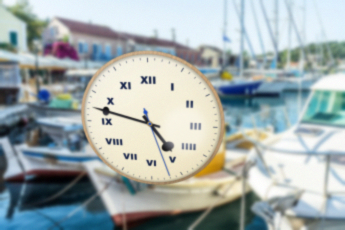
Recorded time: 4:47:27
